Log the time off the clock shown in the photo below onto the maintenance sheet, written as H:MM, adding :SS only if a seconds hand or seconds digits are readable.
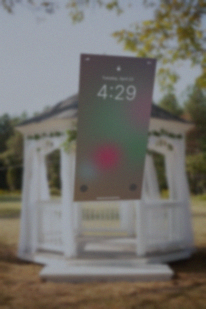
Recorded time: 4:29
